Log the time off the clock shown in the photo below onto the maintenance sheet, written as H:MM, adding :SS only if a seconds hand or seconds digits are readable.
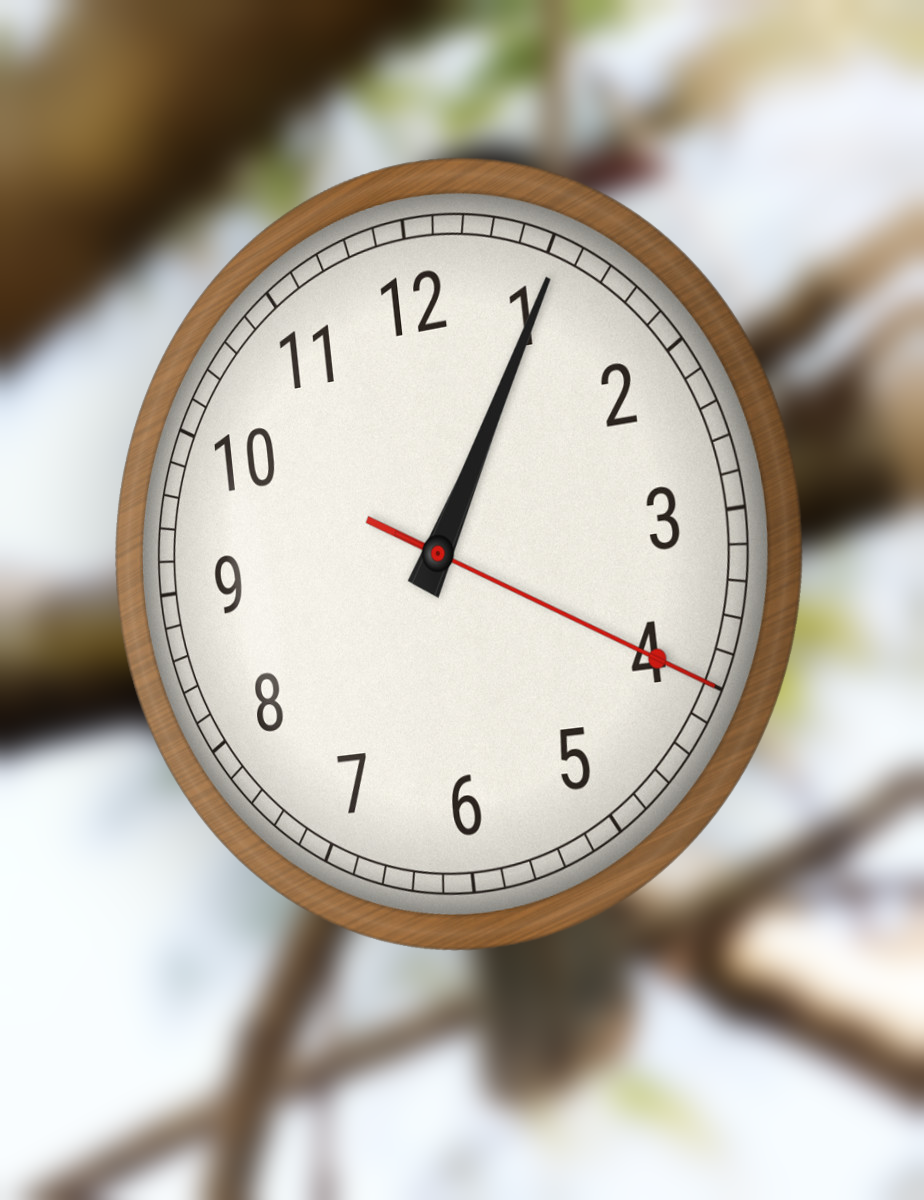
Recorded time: 1:05:20
